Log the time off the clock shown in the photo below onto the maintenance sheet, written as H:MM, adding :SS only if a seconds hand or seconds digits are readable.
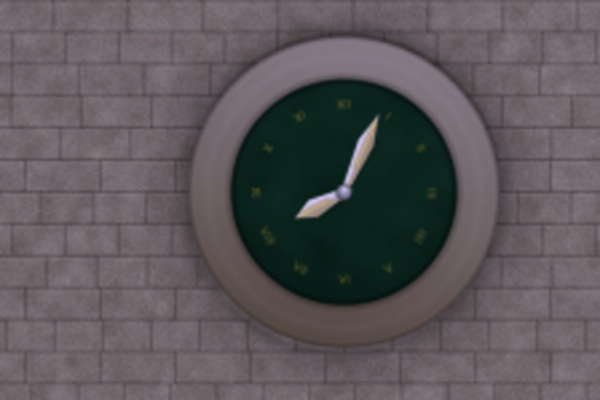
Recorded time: 8:04
